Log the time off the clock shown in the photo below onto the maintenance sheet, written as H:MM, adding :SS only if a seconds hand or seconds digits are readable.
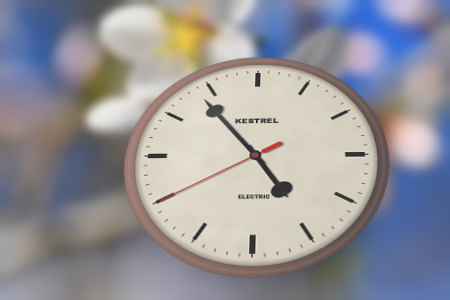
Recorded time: 4:53:40
